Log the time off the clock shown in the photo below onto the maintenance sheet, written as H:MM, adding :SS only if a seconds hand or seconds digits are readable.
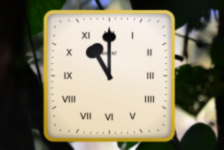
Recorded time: 11:00
